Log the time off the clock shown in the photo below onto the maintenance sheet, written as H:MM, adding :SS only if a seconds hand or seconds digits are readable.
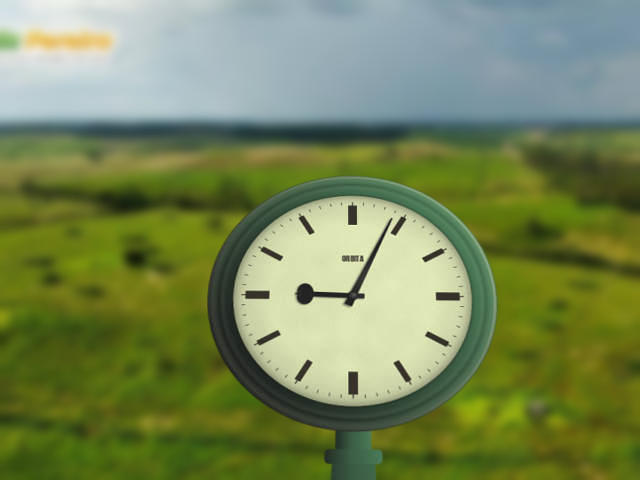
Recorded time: 9:04
